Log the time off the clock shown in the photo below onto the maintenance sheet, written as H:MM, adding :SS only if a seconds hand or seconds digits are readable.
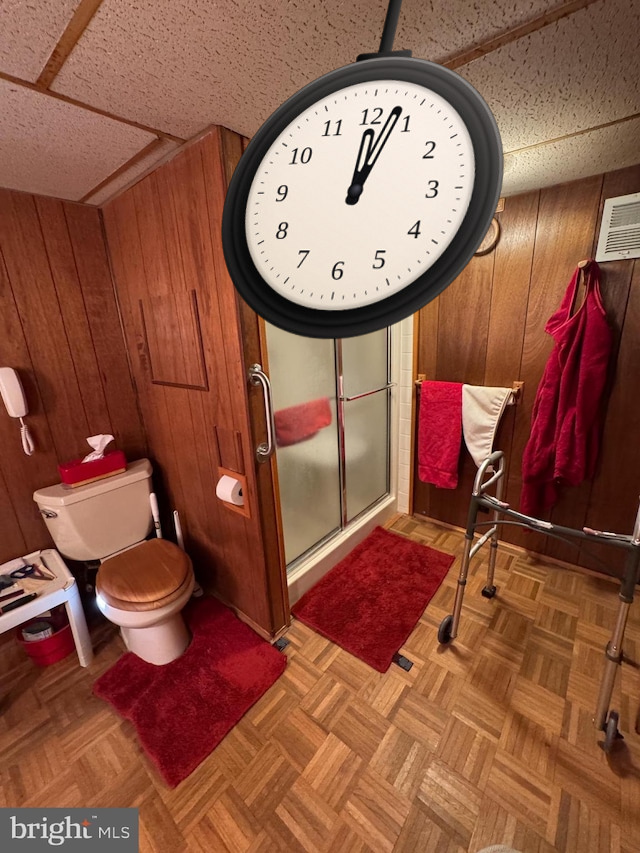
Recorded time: 12:03
